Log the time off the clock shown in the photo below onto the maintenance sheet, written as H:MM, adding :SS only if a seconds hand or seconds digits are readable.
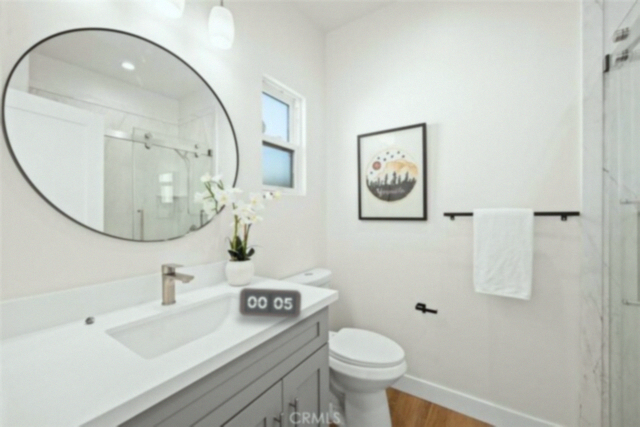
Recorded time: 0:05
